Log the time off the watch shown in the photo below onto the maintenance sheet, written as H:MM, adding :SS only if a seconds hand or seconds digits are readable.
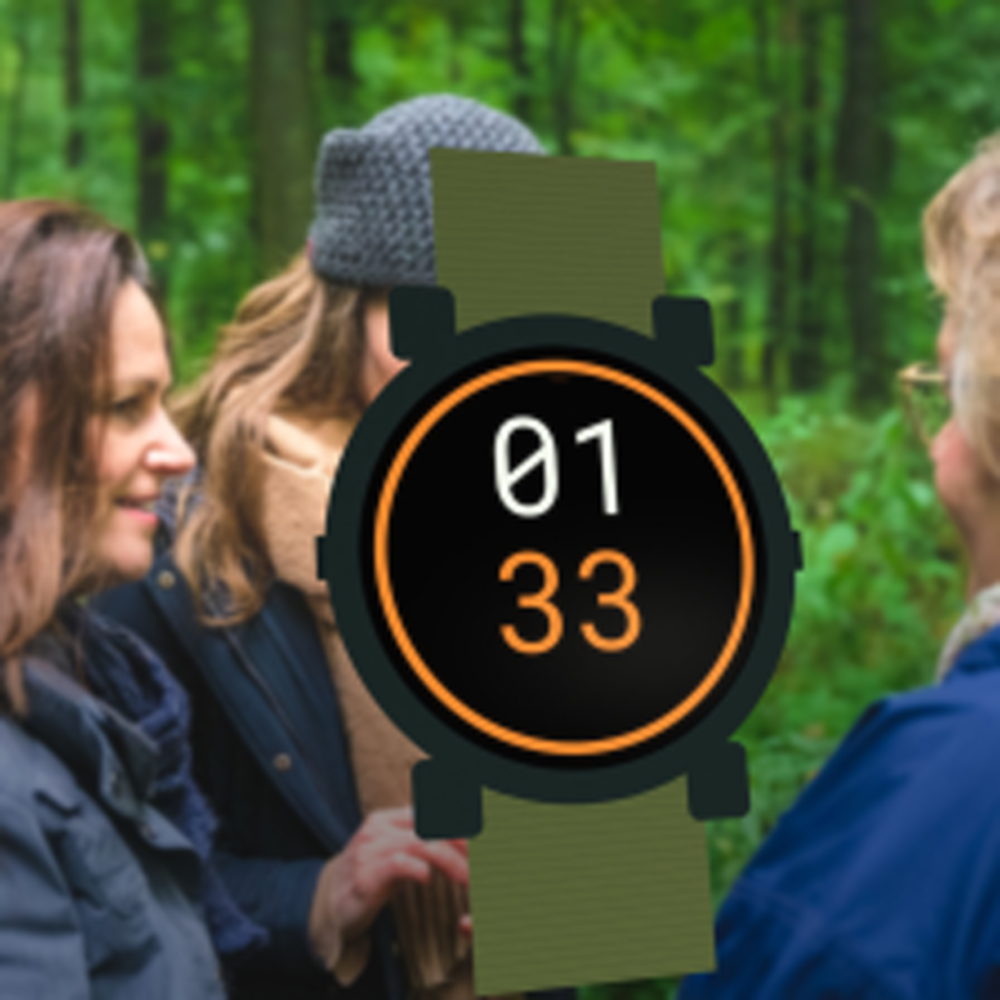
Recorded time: 1:33
